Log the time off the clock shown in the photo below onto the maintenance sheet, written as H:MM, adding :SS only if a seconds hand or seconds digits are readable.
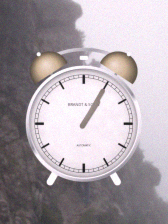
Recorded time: 1:05
